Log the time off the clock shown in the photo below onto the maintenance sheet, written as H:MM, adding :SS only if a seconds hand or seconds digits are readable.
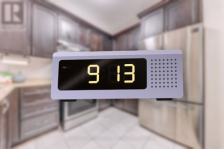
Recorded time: 9:13
